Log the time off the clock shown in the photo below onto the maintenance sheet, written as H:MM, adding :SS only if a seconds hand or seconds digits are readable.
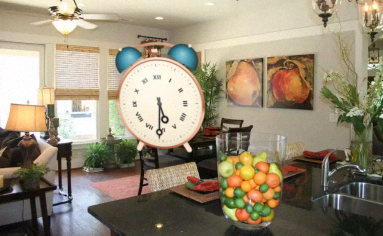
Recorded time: 5:31
